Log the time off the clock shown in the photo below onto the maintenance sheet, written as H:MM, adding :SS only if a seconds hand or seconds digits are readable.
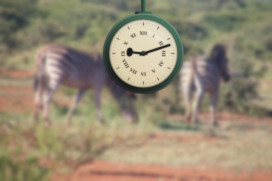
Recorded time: 9:12
